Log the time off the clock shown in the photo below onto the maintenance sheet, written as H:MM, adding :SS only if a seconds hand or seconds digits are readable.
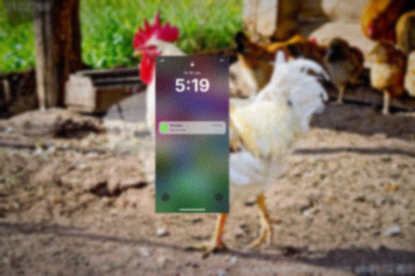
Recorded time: 5:19
